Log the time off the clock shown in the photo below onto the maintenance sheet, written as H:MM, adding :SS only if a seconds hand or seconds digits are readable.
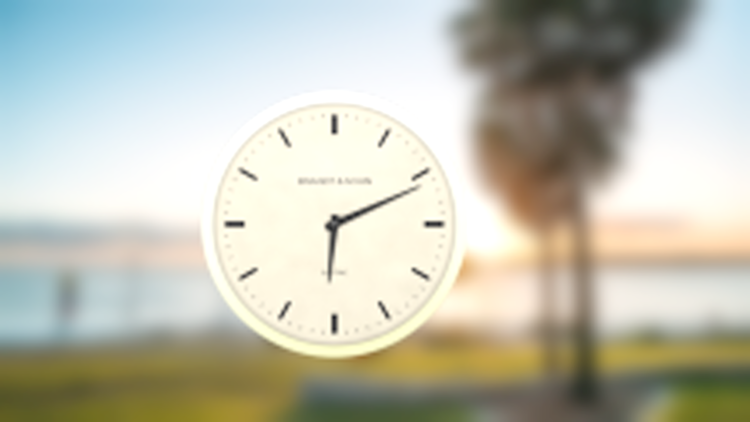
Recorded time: 6:11
